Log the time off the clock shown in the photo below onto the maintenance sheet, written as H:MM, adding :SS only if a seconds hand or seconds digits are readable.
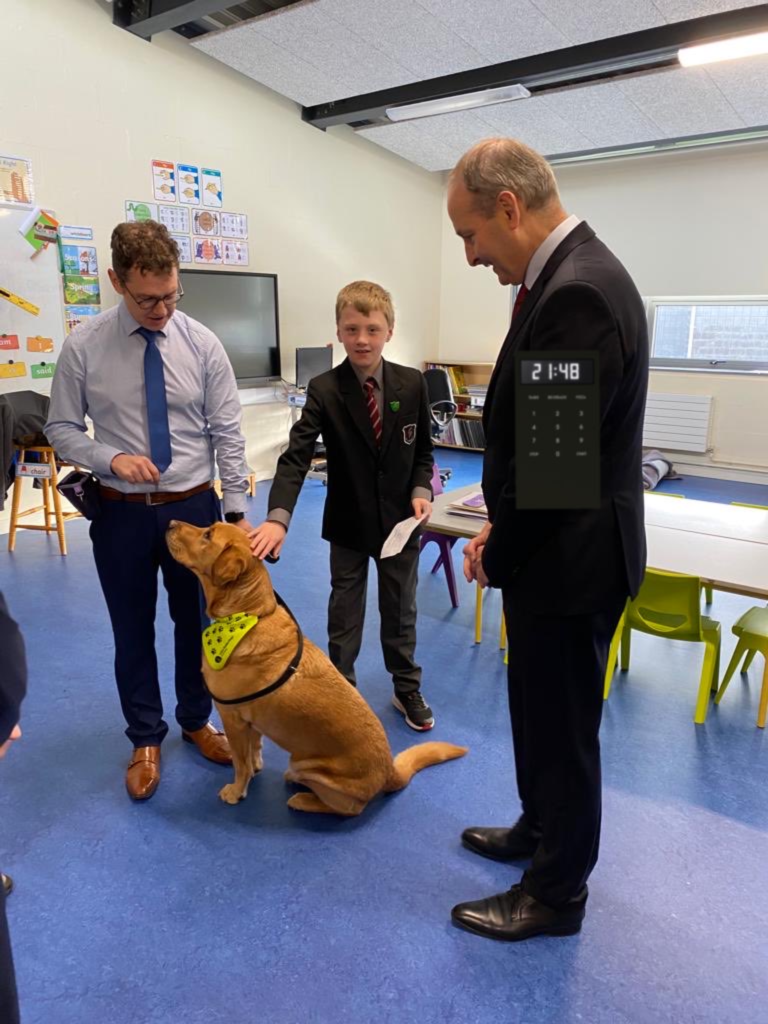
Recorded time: 21:48
